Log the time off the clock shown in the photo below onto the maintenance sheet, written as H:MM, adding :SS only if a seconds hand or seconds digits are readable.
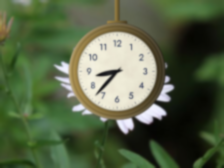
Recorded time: 8:37
